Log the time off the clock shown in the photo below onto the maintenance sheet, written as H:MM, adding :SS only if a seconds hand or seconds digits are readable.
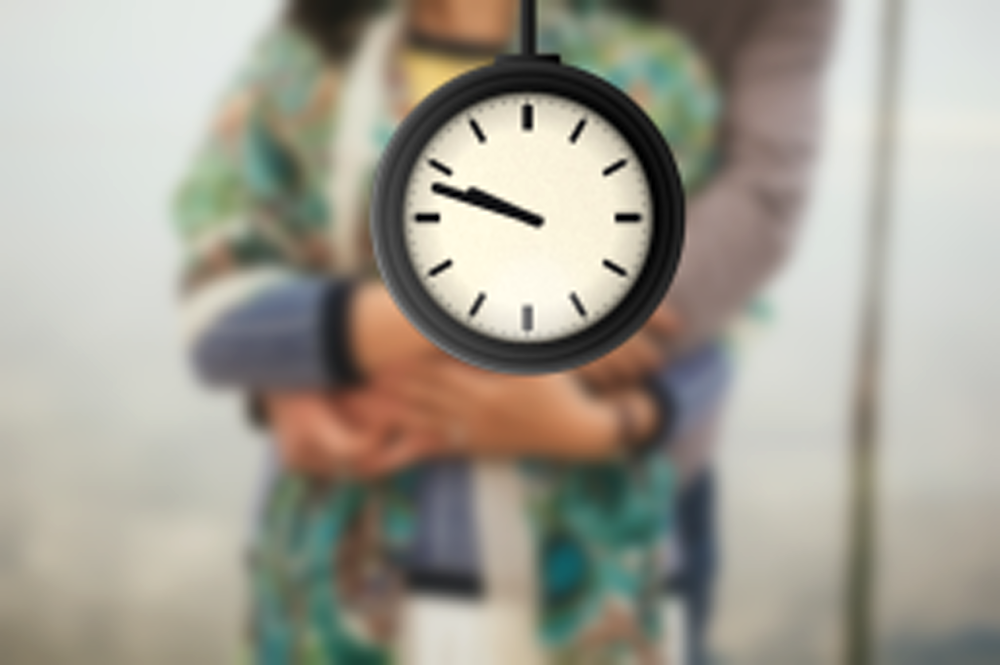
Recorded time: 9:48
